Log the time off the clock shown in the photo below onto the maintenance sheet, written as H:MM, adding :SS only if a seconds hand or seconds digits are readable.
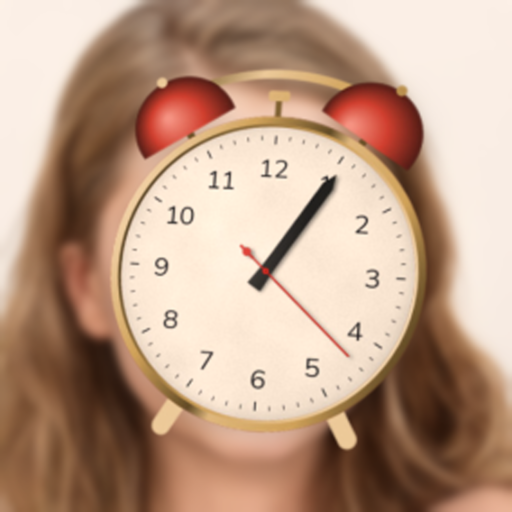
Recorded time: 1:05:22
